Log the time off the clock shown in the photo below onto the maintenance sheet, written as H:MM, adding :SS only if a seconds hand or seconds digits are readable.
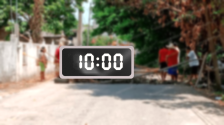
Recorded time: 10:00
